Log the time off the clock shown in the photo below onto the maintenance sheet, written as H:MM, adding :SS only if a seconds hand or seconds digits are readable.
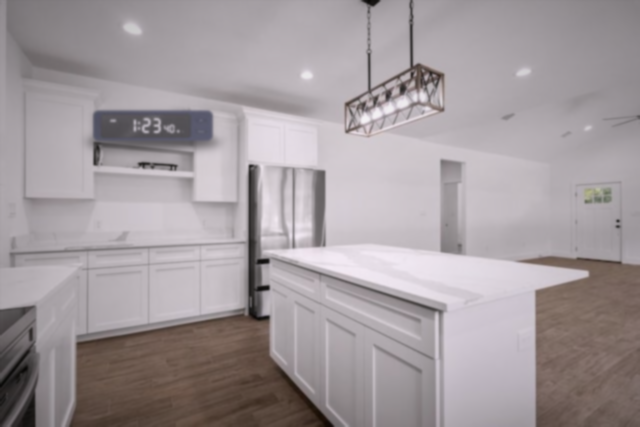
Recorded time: 1:23
